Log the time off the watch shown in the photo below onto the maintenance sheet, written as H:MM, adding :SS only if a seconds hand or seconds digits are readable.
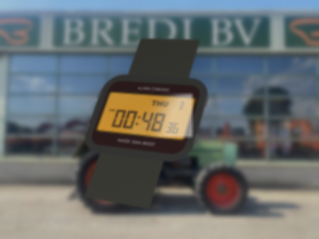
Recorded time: 0:48
